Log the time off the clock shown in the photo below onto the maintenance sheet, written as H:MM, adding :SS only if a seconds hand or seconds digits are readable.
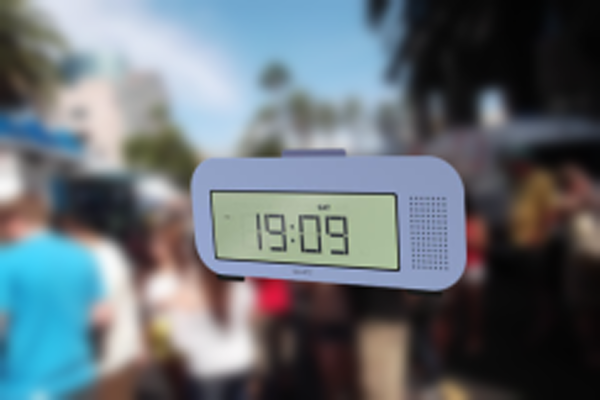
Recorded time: 19:09
